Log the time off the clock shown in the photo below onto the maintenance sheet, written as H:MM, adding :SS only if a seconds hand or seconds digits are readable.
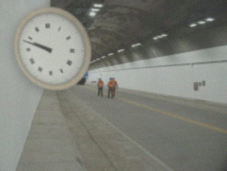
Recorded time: 9:48
